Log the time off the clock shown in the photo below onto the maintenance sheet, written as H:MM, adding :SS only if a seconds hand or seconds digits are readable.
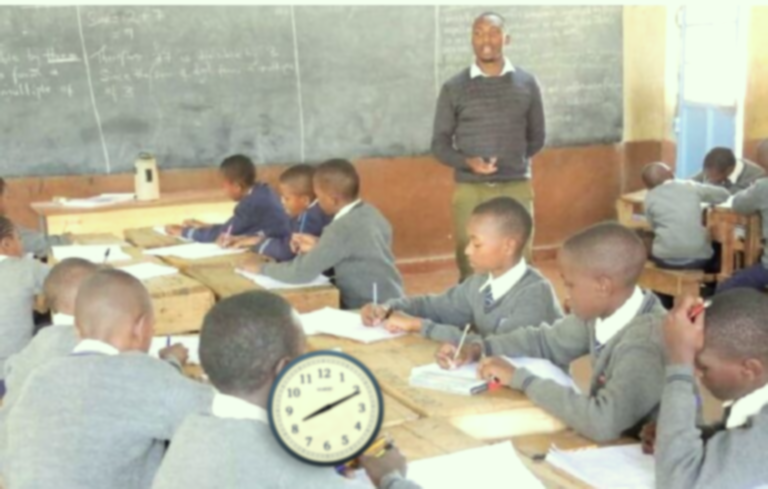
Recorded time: 8:11
